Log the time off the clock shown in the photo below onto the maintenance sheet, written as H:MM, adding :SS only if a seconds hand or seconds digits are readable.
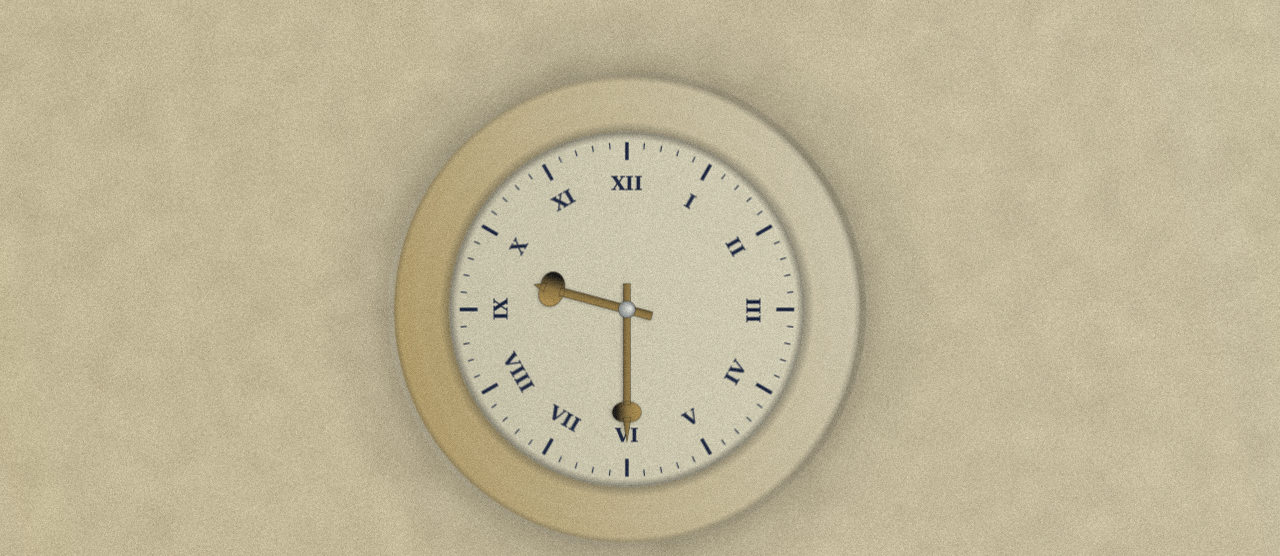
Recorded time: 9:30
